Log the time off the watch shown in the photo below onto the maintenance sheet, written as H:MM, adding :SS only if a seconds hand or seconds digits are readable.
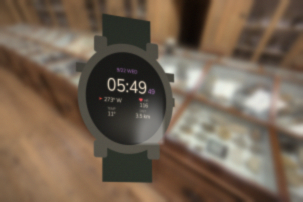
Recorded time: 5:49
